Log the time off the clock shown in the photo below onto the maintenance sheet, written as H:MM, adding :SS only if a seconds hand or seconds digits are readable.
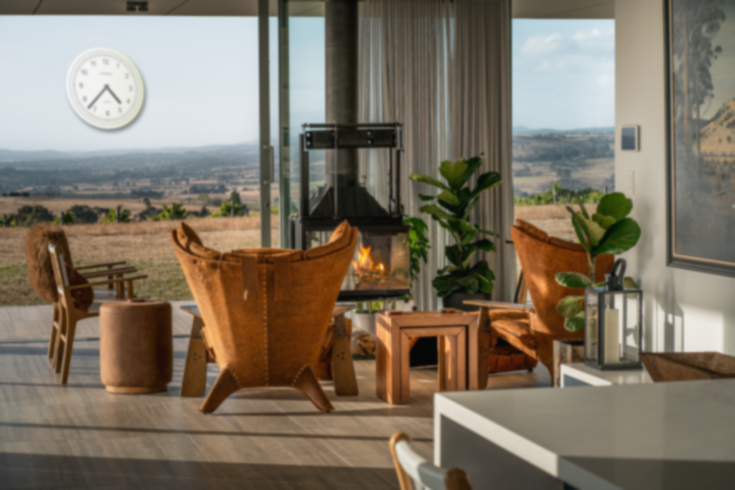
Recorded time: 4:37
